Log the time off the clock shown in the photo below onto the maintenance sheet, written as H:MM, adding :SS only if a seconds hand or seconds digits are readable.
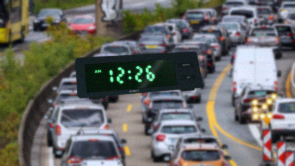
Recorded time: 12:26
